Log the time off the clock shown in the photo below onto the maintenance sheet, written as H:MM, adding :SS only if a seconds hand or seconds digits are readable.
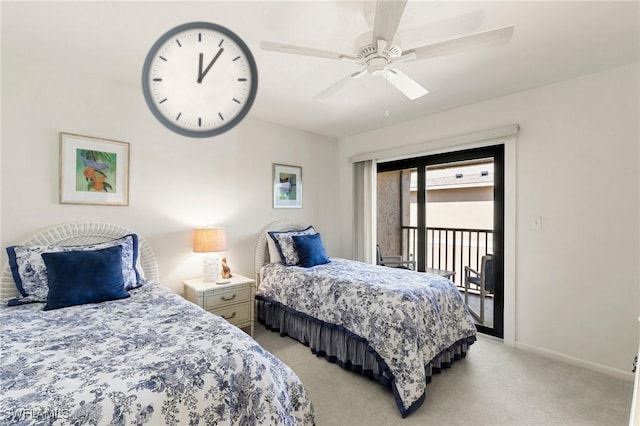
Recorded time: 12:06
